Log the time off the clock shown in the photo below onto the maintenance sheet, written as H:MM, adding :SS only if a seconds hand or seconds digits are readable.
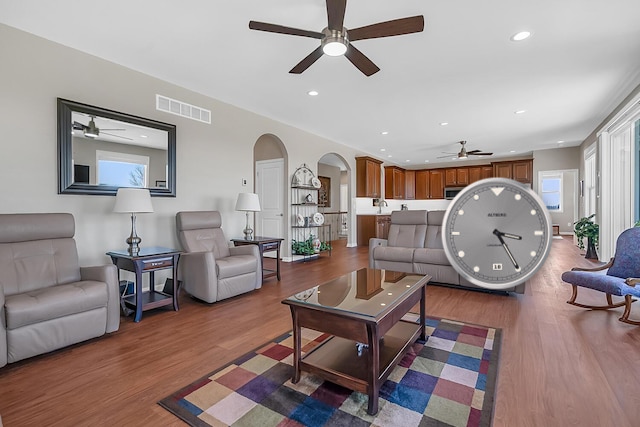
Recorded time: 3:25
